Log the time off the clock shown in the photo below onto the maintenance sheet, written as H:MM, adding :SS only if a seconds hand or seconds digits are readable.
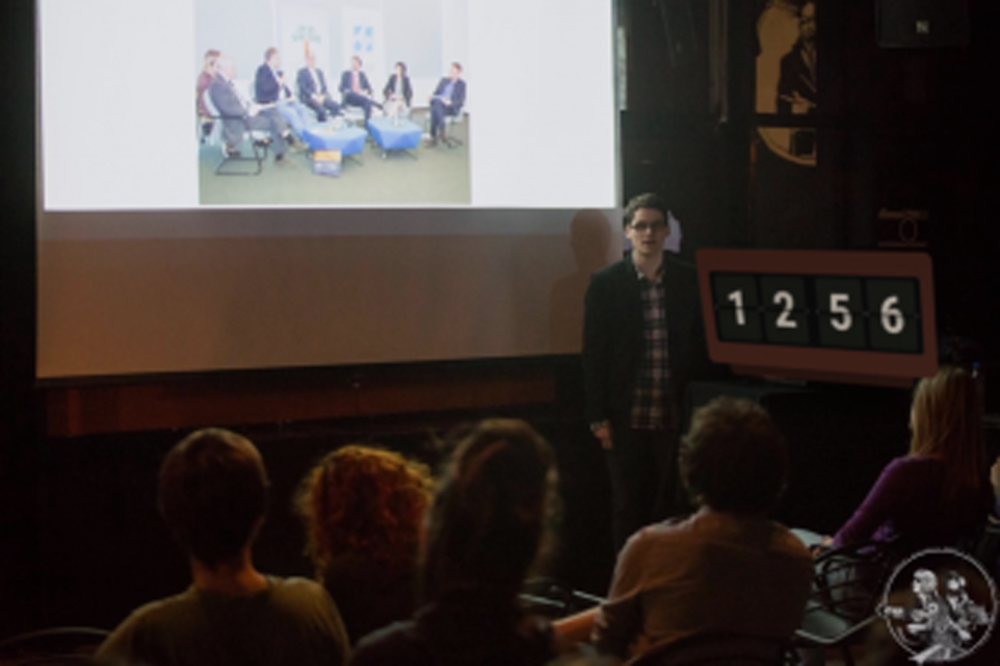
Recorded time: 12:56
